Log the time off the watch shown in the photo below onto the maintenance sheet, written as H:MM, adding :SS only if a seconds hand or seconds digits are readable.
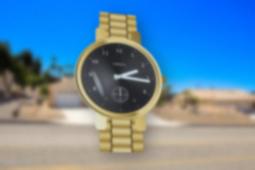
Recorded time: 2:16
